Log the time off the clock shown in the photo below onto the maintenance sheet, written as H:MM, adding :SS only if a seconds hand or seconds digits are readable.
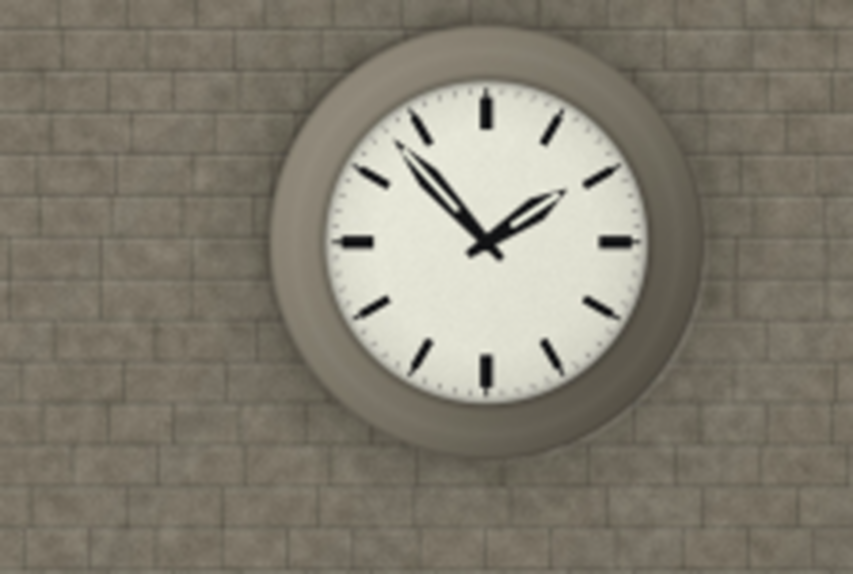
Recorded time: 1:53
